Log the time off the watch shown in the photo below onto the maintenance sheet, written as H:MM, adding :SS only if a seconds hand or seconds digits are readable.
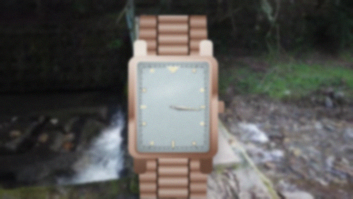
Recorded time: 3:16
